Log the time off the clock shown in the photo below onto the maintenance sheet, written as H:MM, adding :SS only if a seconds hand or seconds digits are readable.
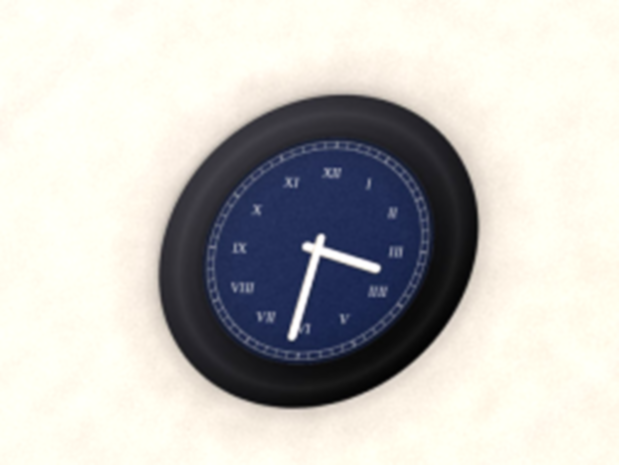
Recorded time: 3:31
